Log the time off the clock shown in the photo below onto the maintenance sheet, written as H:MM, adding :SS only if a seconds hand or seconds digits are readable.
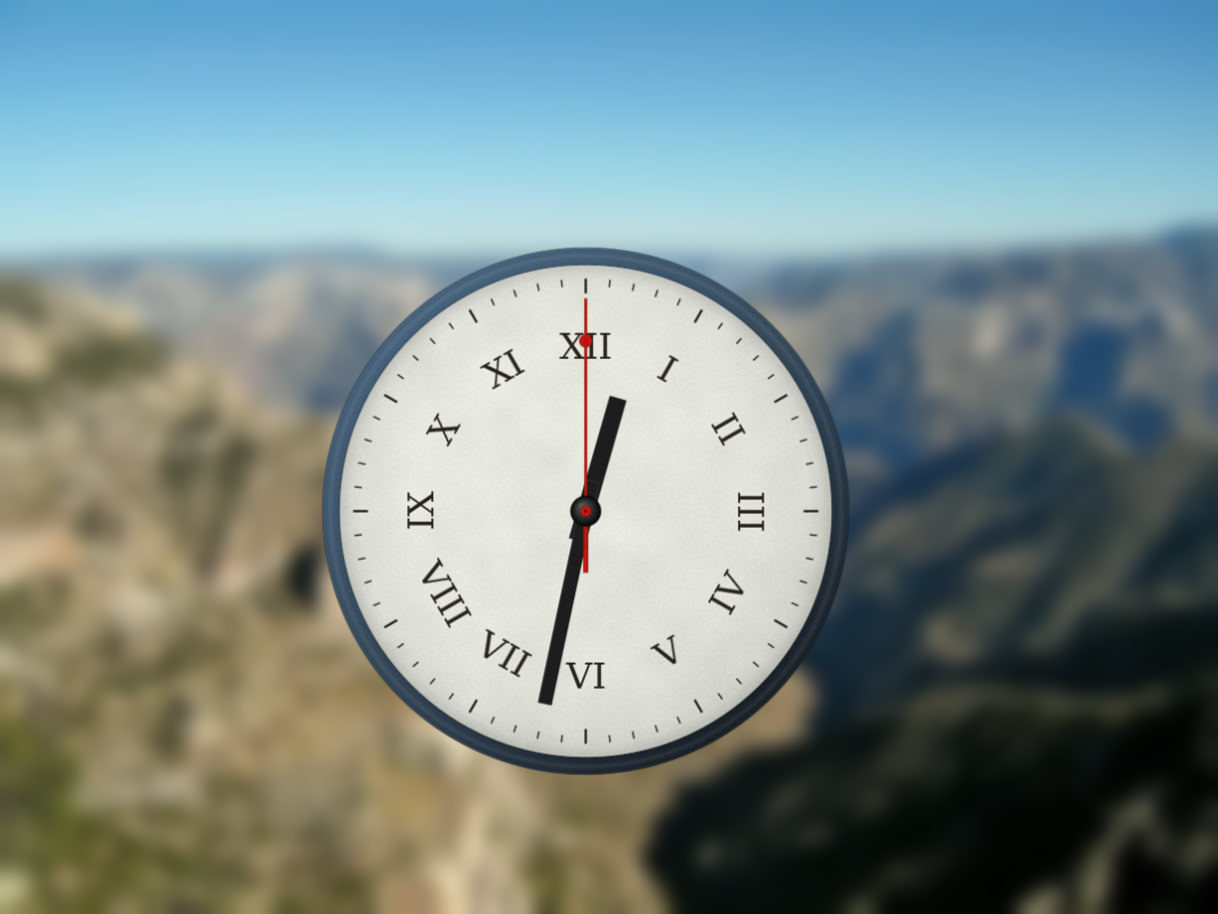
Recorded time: 12:32:00
